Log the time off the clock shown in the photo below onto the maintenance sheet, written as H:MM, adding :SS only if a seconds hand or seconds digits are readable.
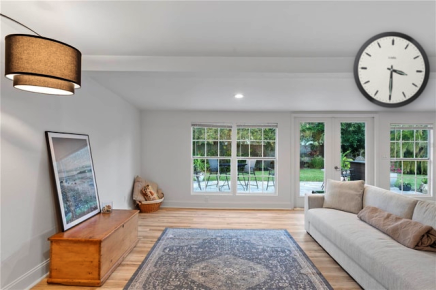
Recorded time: 3:30
